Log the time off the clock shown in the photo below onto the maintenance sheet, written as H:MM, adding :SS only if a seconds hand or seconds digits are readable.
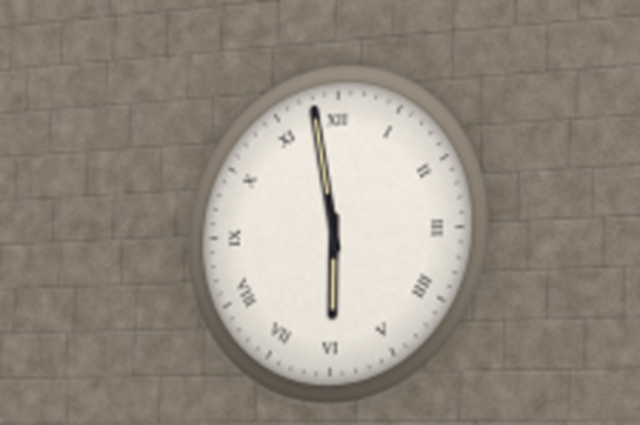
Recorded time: 5:58
